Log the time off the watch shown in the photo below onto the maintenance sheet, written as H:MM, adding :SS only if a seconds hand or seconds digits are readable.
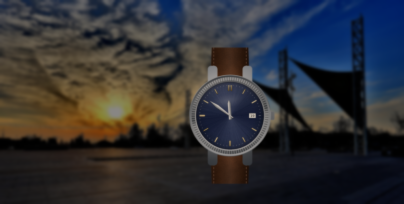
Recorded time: 11:51
